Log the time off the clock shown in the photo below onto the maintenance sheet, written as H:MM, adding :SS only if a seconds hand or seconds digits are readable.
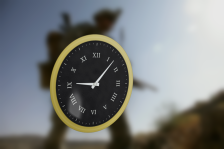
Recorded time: 9:07
